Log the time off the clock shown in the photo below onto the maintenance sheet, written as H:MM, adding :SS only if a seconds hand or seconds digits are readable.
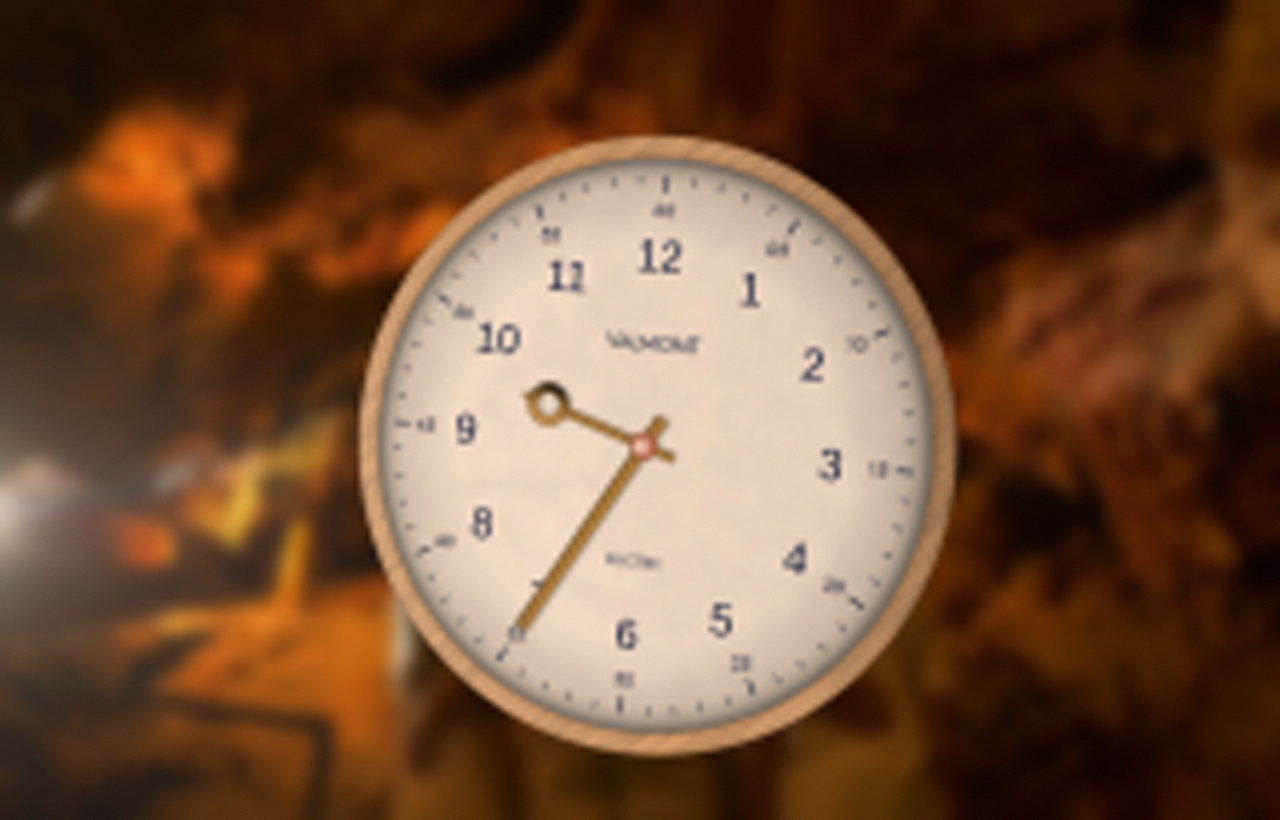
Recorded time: 9:35
